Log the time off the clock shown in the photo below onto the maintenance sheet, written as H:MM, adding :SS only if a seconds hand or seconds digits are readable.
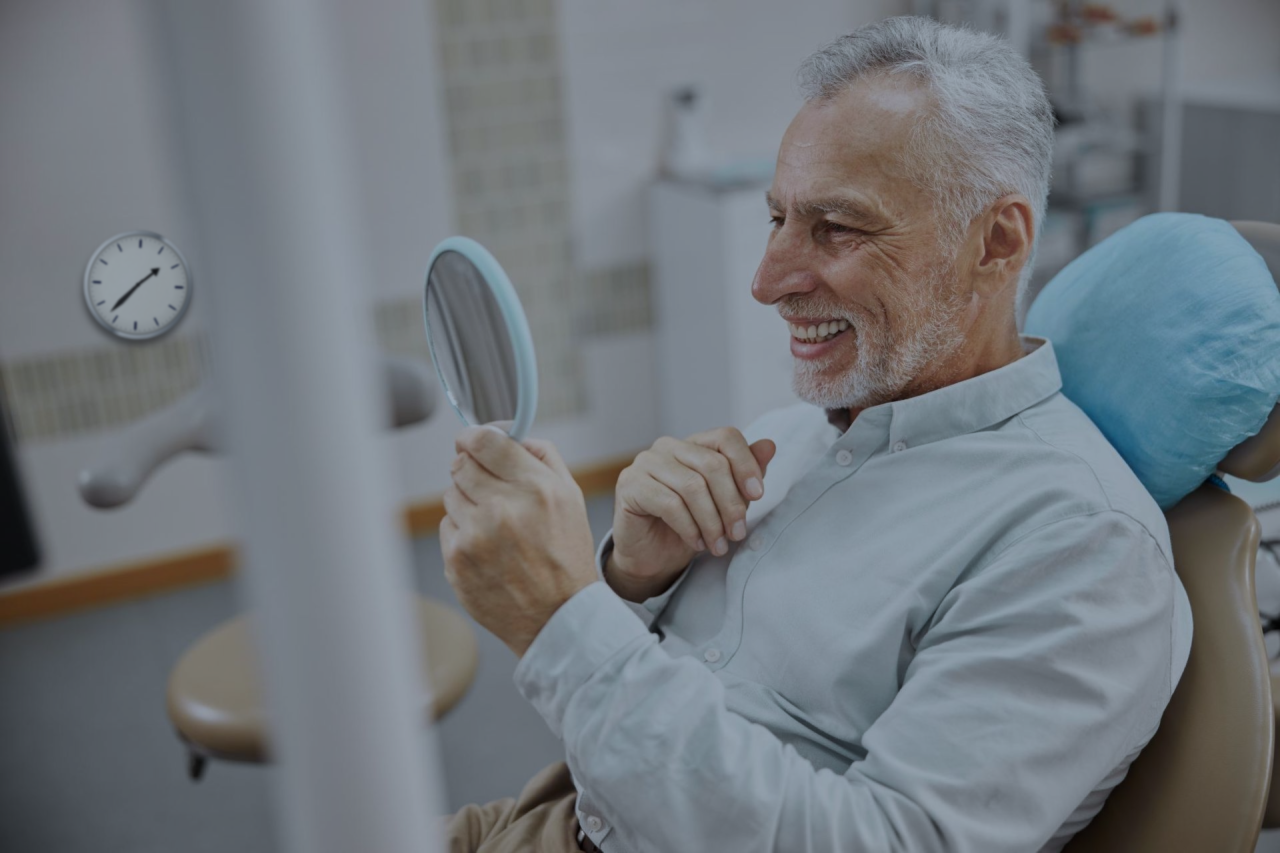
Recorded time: 1:37
